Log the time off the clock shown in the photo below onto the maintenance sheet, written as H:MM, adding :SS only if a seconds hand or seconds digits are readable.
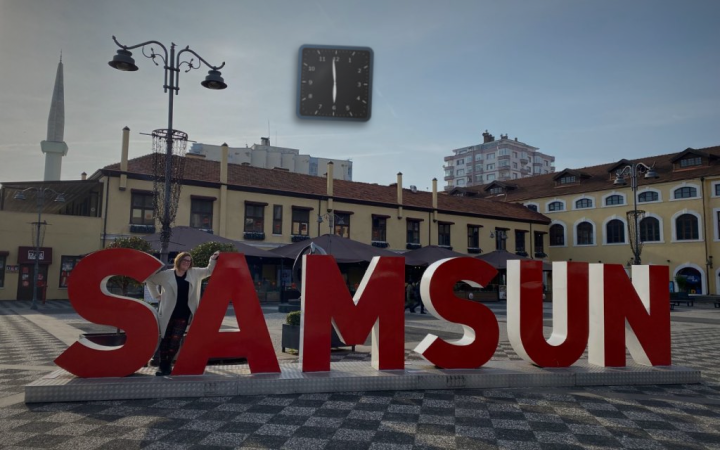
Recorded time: 5:59
